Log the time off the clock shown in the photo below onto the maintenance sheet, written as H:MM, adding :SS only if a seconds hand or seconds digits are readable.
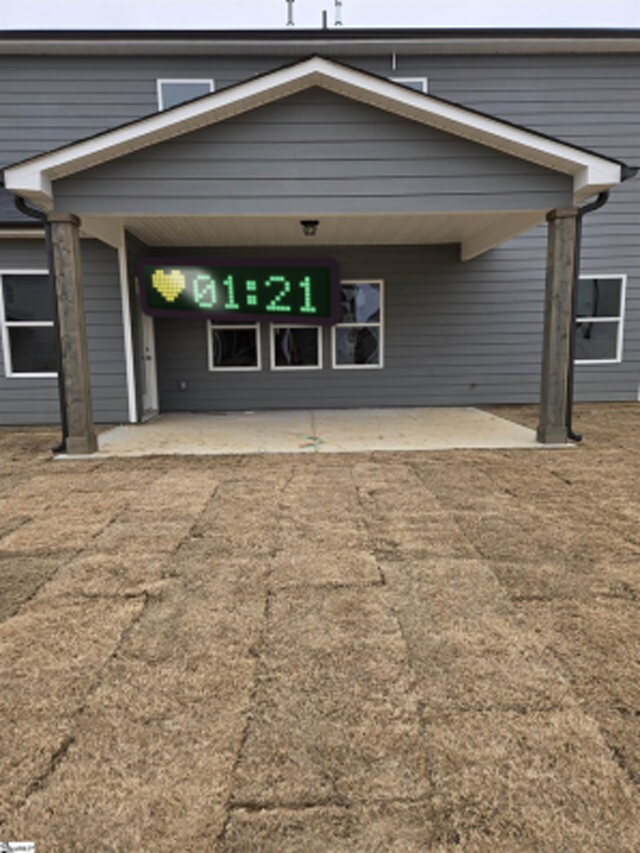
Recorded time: 1:21
